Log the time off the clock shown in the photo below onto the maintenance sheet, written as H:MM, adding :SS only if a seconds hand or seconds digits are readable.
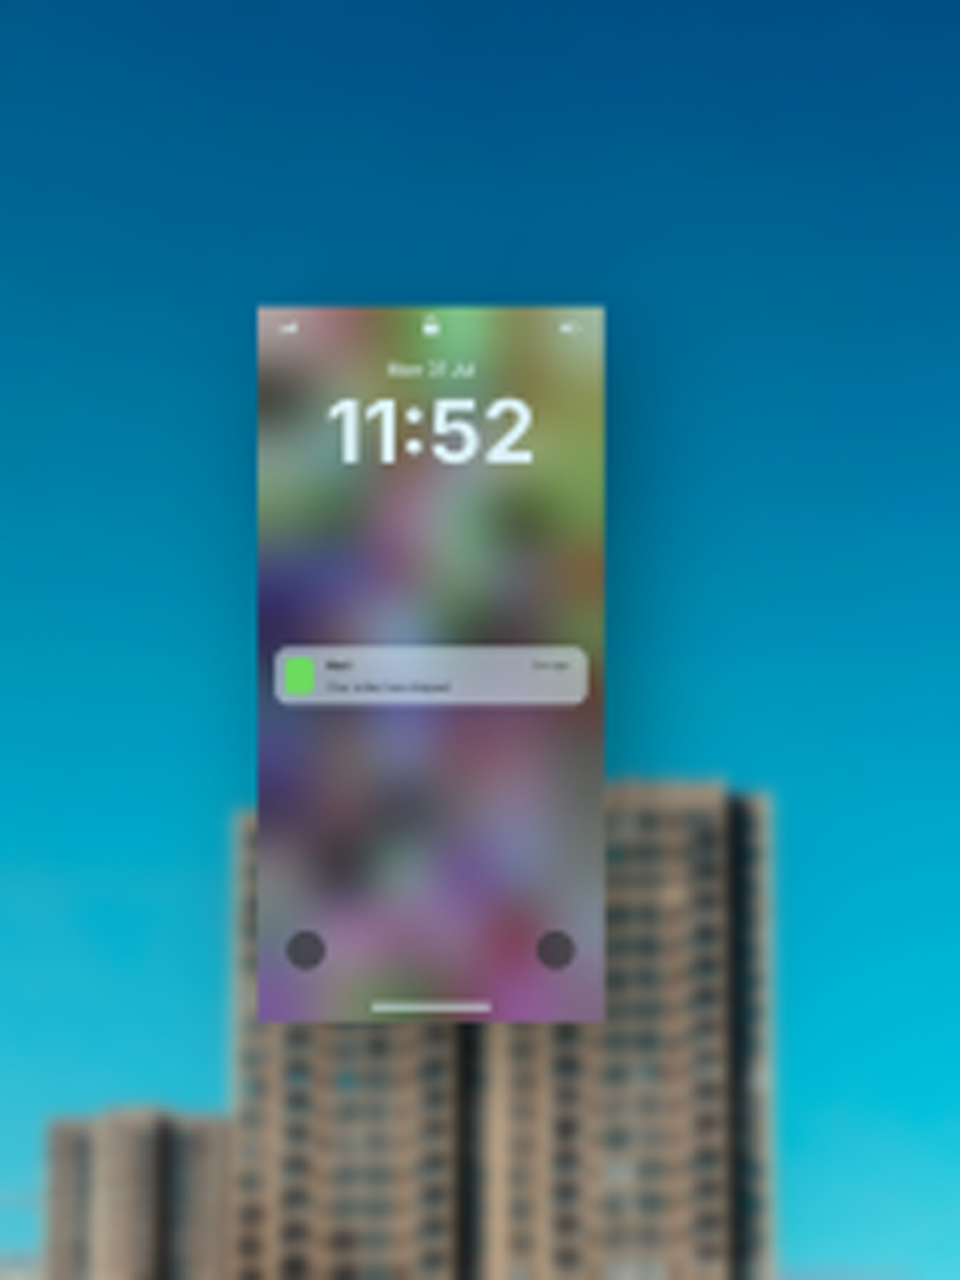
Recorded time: 11:52
